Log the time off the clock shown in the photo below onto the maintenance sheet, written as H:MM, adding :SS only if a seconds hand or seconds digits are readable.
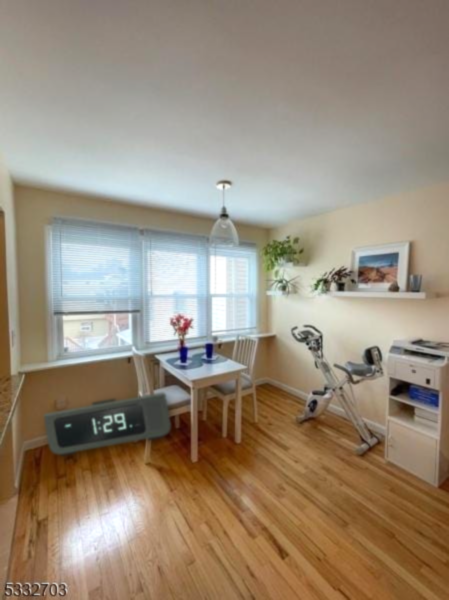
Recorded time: 1:29
